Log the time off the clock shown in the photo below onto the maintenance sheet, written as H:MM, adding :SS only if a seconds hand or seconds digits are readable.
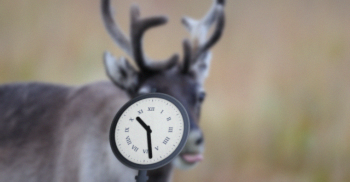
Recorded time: 10:28
